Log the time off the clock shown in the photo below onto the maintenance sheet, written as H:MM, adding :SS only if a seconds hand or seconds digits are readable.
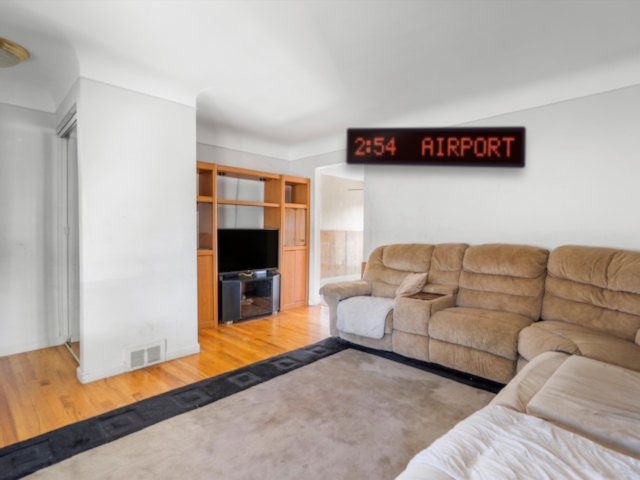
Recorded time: 2:54
